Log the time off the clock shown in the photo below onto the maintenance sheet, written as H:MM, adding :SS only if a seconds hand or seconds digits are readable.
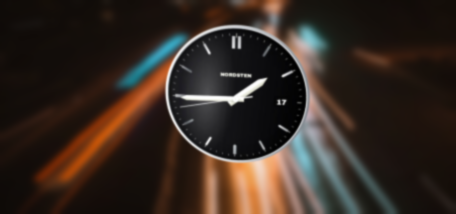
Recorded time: 1:44:43
